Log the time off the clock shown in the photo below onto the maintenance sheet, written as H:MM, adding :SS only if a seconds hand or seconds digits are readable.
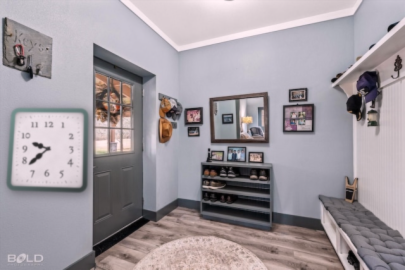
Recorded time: 9:38
